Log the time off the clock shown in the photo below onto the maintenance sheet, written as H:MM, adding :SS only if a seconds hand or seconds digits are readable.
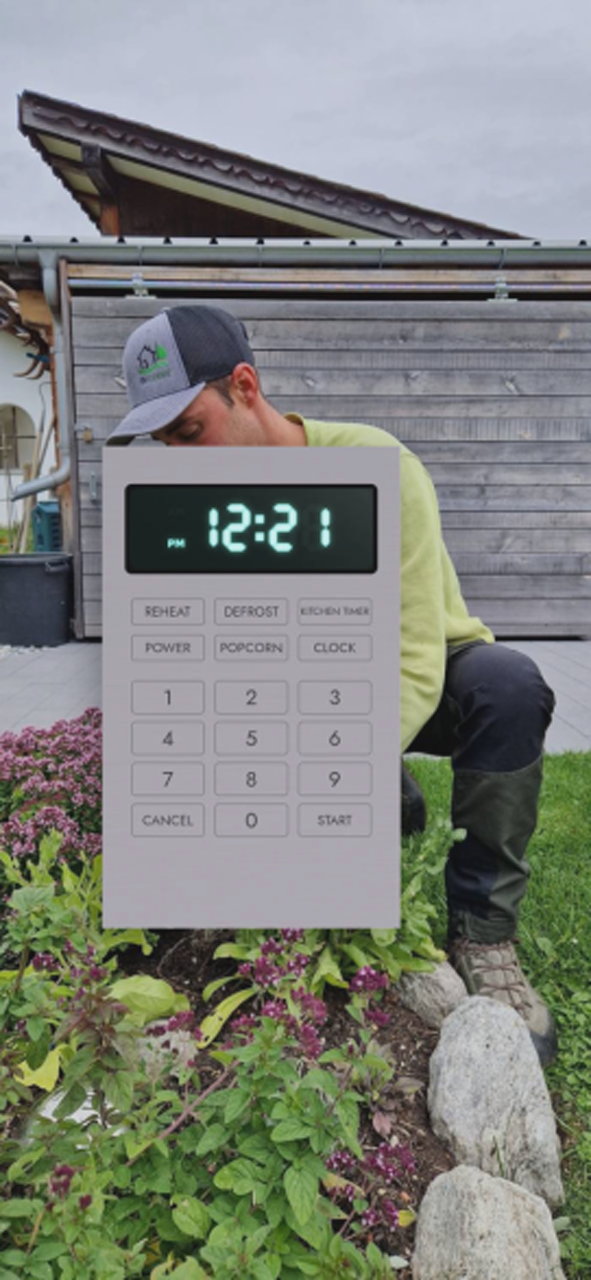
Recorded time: 12:21
